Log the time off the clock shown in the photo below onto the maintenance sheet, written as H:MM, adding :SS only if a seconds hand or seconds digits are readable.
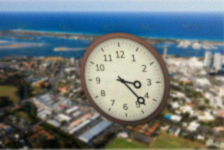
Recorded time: 3:23
